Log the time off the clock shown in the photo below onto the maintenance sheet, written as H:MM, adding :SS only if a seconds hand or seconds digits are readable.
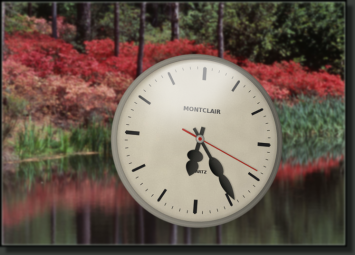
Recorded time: 6:24:19
